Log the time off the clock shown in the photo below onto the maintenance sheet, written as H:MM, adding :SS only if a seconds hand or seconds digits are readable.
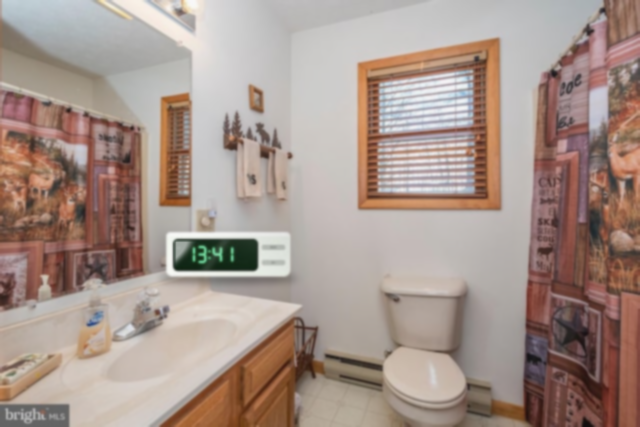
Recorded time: 13:41
